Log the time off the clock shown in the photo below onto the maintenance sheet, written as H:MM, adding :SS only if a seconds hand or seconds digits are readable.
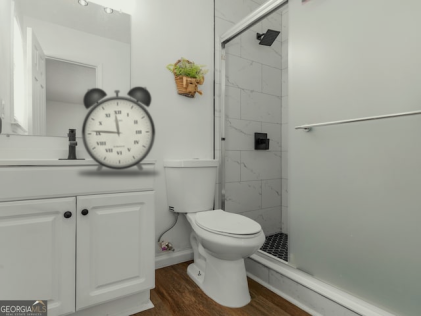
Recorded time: 11:46
